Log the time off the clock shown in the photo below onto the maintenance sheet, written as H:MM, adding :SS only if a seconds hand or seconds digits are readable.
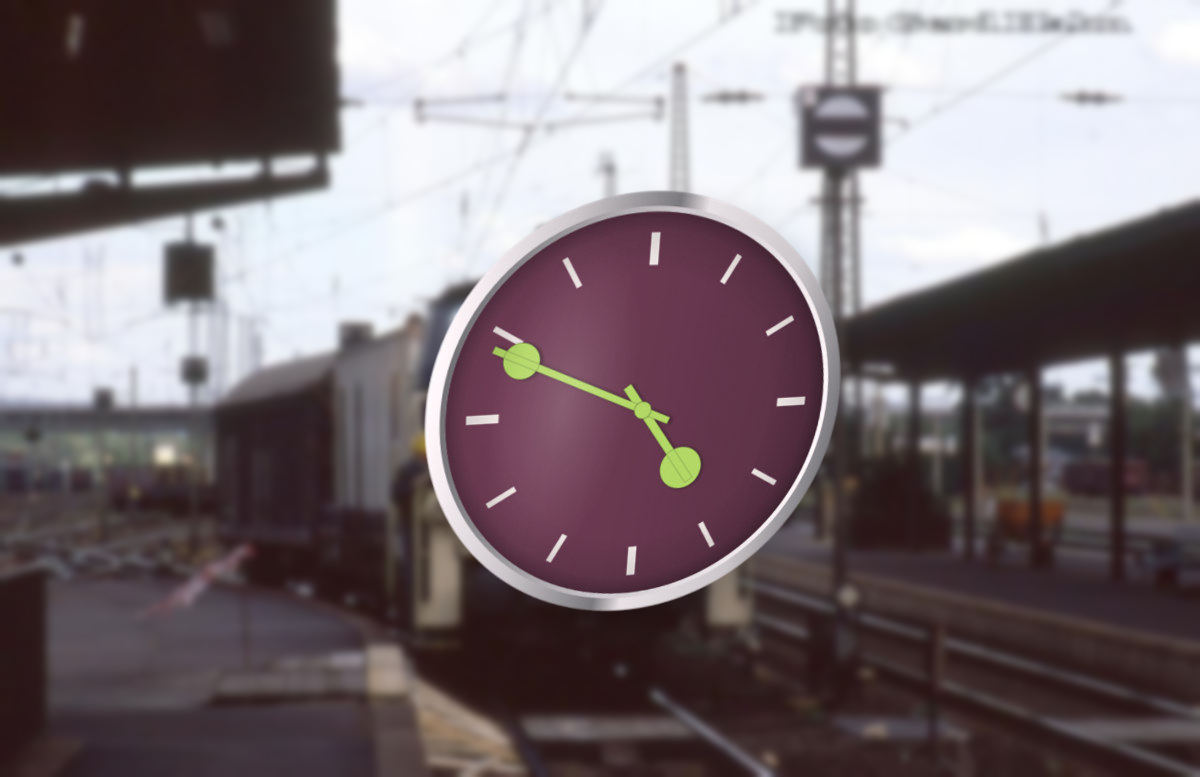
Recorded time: 4:49
